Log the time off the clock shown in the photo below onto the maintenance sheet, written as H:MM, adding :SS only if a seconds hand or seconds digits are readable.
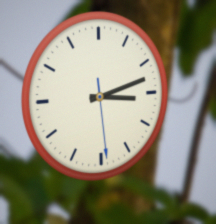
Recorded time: 3:12:29
